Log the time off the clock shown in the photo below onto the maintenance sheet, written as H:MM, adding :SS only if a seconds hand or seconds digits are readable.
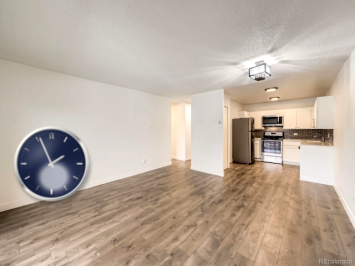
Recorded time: 1:56
